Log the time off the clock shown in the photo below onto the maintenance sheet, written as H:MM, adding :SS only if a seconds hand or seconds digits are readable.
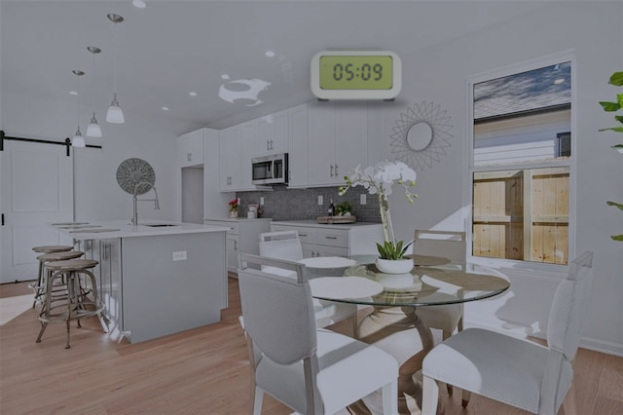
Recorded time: 5:09
